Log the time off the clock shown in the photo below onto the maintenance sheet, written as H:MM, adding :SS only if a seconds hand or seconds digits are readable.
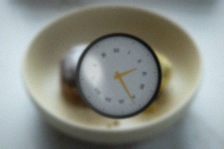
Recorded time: 2:26
